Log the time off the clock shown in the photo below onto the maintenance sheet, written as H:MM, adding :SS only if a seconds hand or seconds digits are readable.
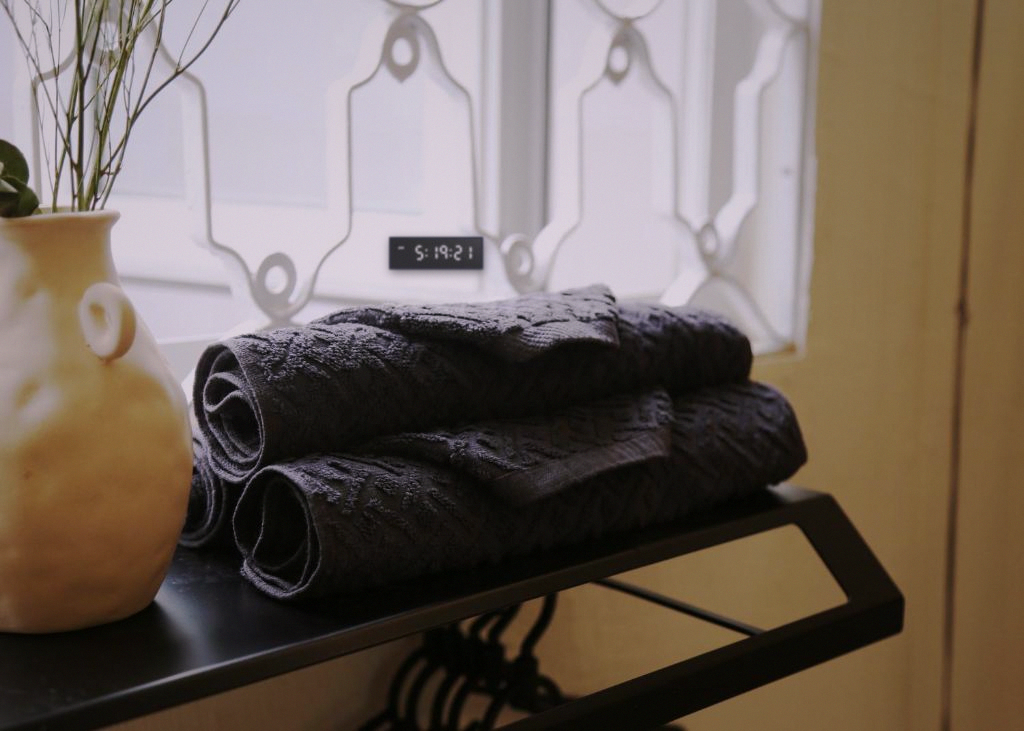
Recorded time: 5:19:21
